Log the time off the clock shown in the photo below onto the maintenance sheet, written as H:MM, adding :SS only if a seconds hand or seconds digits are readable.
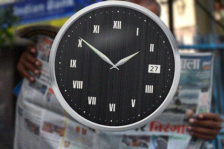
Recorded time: 1:51
